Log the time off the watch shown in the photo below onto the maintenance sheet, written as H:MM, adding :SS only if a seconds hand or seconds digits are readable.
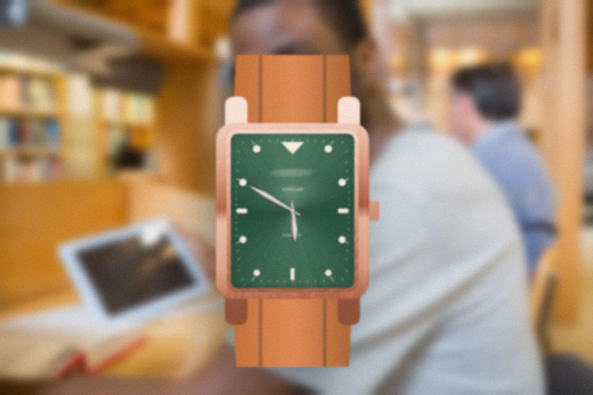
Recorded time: 5:50
